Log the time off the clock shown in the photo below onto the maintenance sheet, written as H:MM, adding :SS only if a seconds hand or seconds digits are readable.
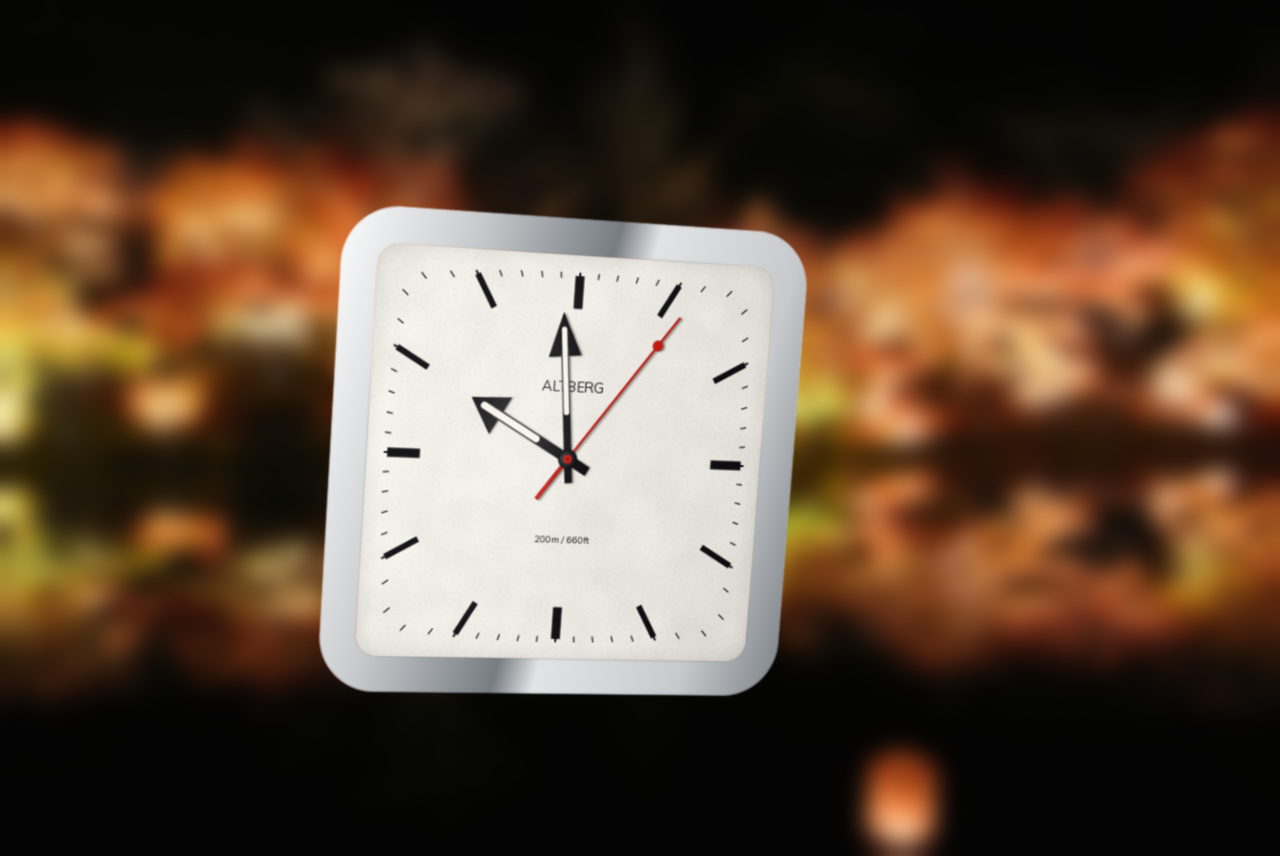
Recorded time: 9:59:06
